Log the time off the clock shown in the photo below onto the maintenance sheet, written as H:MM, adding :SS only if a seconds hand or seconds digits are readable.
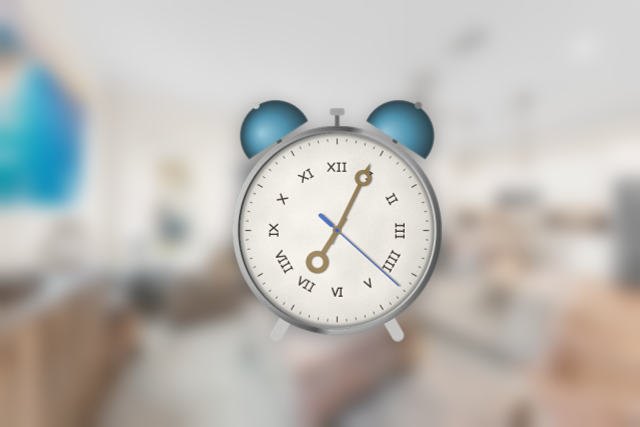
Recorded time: 7:04:22
